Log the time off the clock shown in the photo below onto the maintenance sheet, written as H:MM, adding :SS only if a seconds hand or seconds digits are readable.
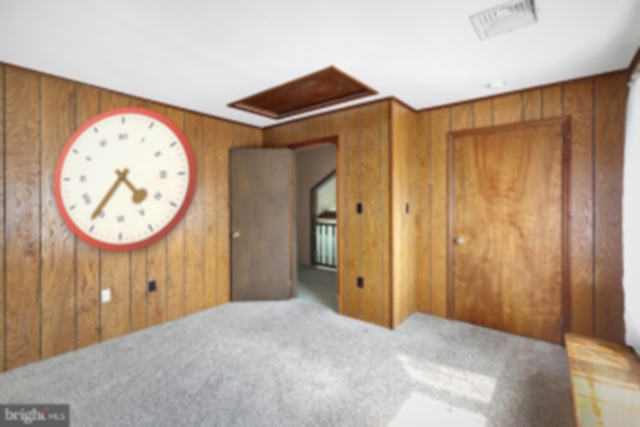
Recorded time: 4:36
